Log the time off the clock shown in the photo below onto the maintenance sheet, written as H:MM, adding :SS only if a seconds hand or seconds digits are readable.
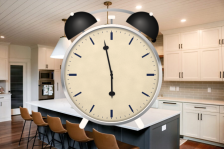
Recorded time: 5:58
